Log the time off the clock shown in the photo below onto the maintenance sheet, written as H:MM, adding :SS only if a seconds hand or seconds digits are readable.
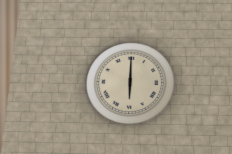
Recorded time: 6:00
